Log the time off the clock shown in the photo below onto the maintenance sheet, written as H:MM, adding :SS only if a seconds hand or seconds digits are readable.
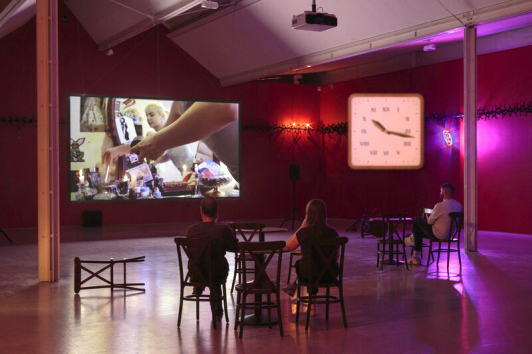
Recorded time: 10:17
